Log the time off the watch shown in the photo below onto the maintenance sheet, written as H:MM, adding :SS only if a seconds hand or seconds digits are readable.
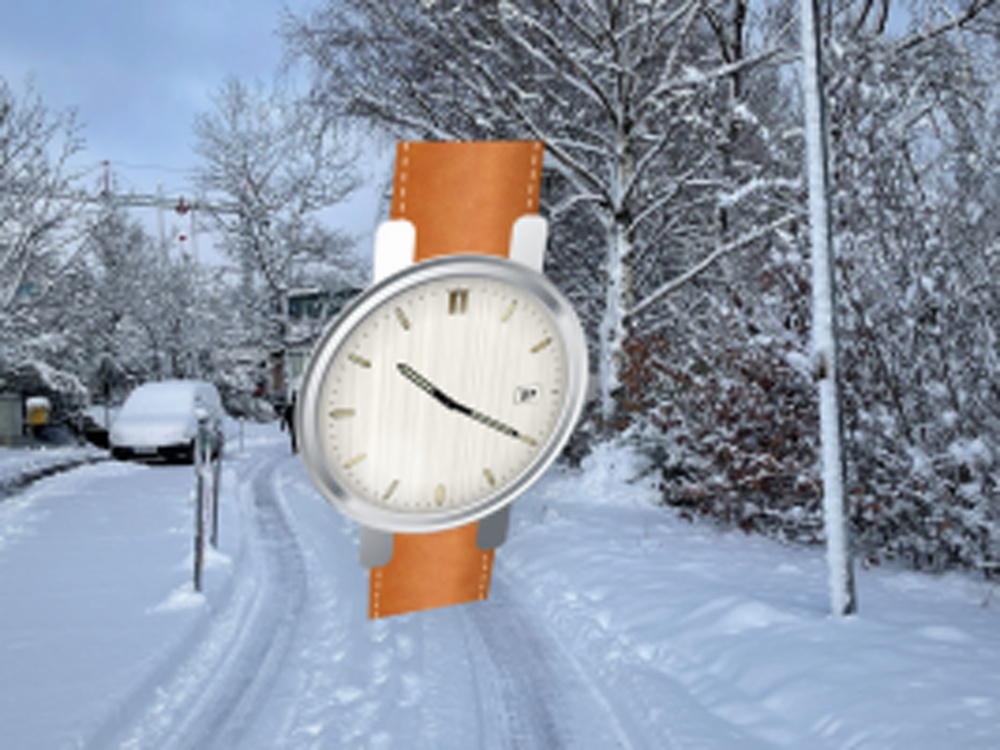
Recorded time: 10:20
